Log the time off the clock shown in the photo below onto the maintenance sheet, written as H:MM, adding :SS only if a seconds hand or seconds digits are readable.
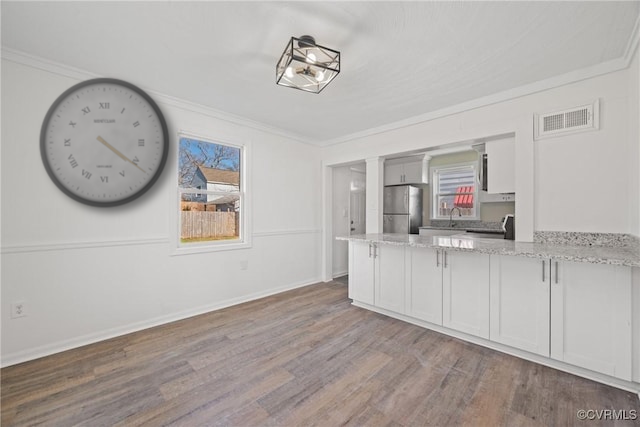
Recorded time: 4:21
